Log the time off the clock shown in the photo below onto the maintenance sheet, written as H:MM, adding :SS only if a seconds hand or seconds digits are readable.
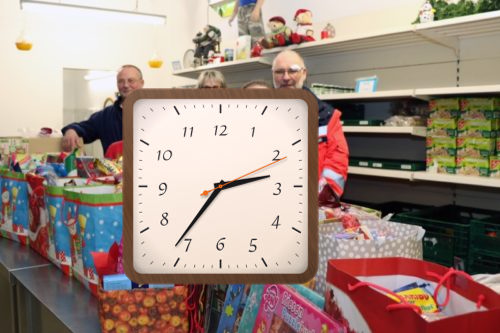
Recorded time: 2:36:11
